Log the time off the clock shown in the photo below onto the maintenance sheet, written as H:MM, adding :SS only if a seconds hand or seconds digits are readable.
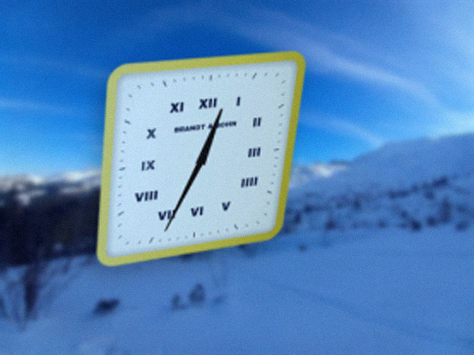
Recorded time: 12:34
